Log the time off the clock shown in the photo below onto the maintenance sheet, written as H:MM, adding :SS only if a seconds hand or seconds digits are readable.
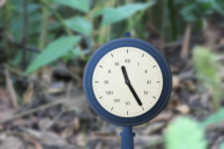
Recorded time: 11:25
